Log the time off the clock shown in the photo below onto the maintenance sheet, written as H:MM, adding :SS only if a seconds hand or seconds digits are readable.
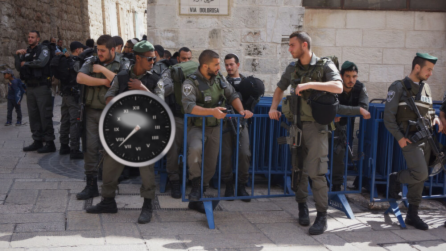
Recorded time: 7:38
